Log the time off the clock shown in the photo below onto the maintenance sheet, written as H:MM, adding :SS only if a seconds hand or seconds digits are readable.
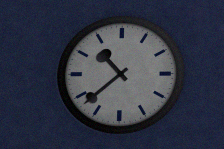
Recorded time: 10:38
